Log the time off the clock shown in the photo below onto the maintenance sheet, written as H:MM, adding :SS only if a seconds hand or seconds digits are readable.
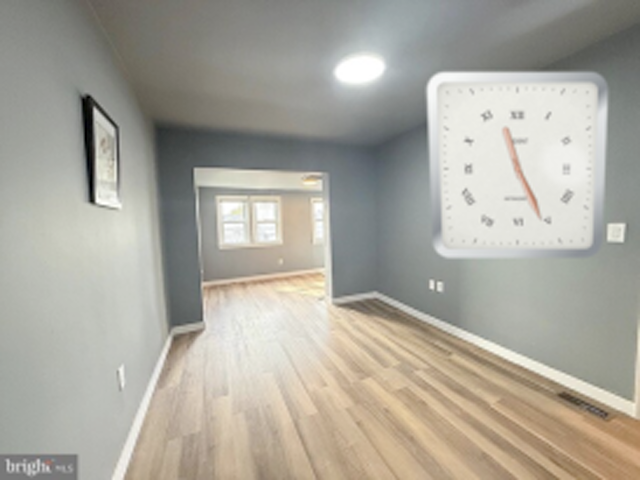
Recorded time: 11:26
